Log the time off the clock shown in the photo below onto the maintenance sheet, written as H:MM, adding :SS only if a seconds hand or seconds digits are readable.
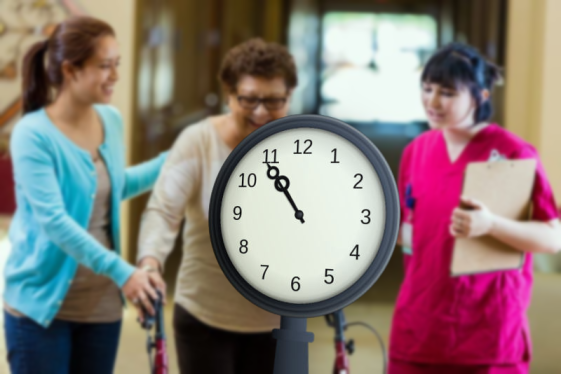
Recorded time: 10:54
